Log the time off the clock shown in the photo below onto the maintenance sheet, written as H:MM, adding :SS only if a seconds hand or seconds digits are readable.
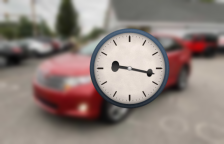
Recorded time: 9:17
